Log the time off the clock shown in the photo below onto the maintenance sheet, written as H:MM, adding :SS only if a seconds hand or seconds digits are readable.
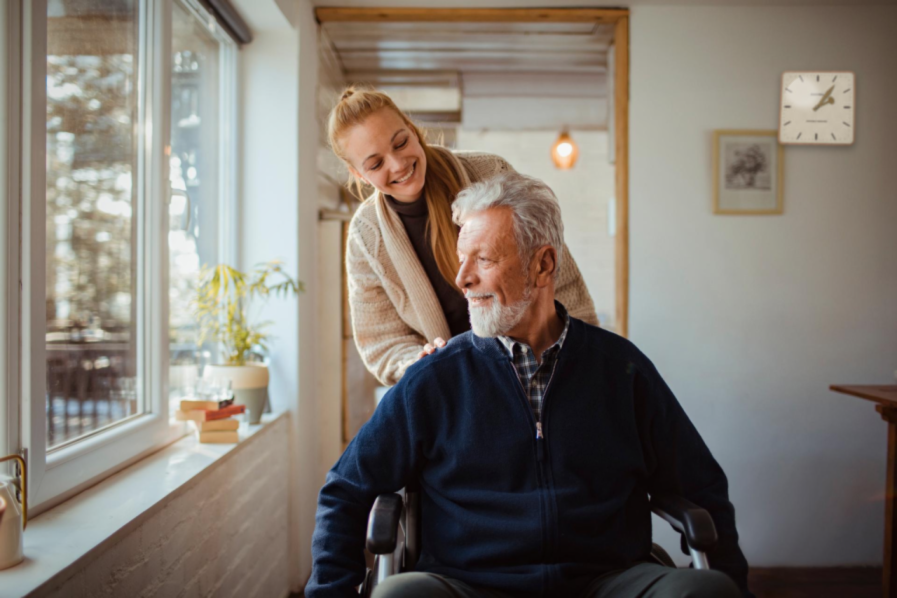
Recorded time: 2:06
